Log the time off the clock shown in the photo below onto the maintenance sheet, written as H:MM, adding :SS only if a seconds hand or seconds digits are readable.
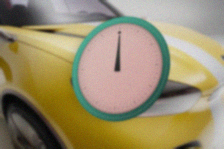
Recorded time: 12:00
